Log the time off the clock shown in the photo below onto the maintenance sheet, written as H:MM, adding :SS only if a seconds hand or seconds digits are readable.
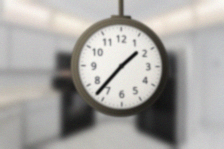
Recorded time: 1:37
